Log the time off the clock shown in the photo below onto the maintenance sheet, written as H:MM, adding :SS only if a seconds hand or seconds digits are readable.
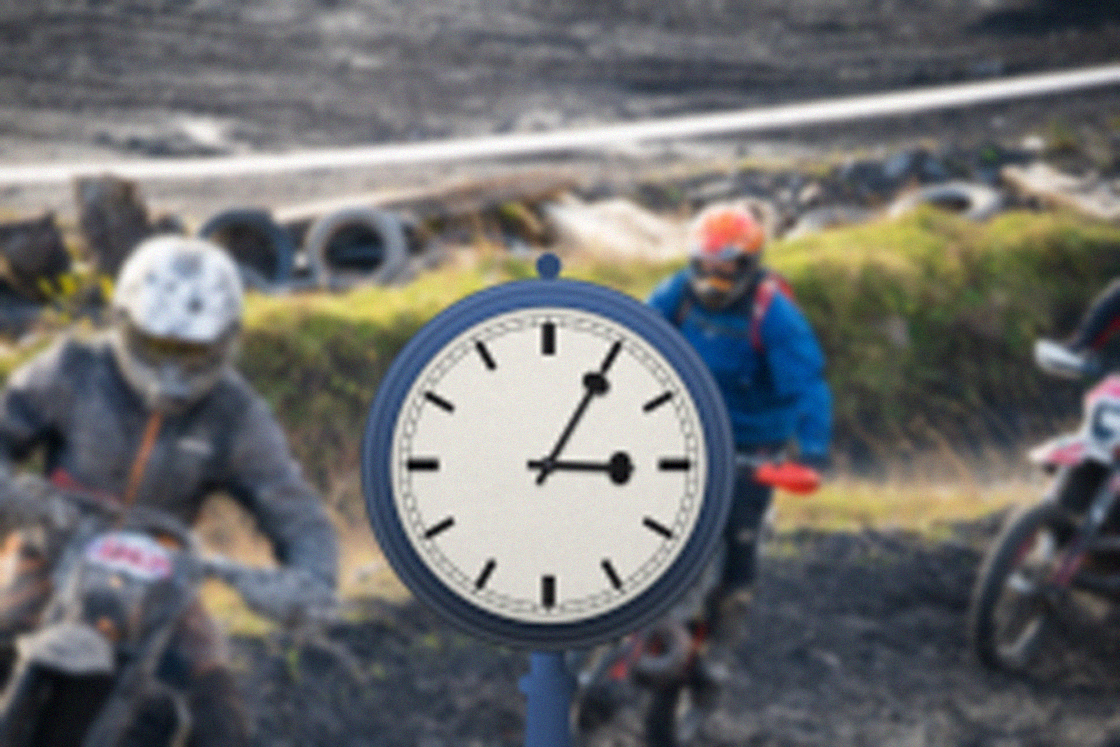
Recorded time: 3:05
